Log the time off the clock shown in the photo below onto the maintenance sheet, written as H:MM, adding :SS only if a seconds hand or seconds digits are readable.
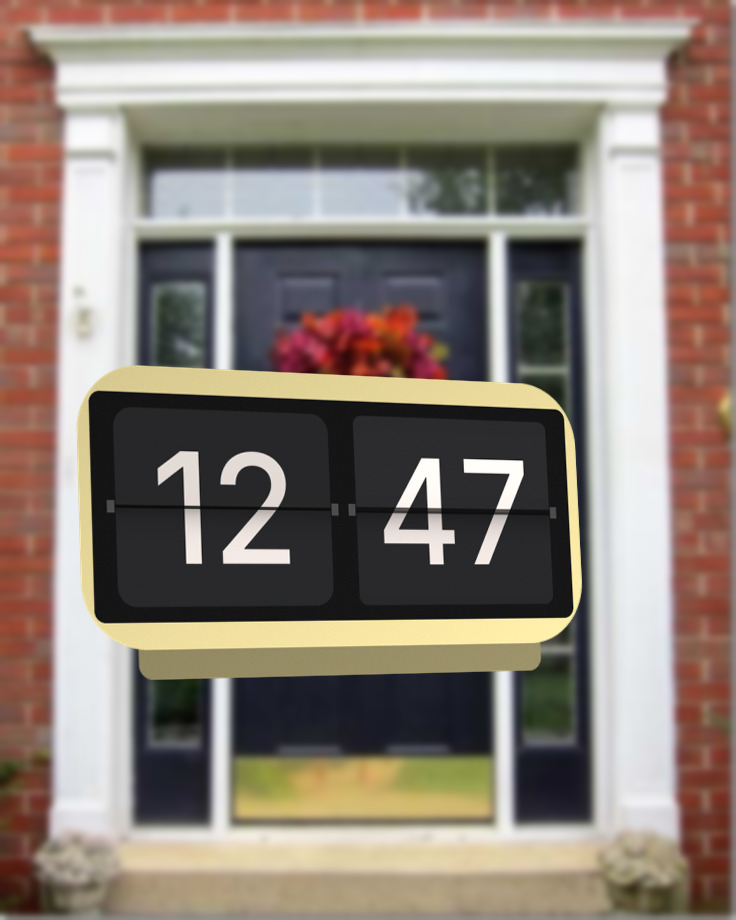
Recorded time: 12:47
